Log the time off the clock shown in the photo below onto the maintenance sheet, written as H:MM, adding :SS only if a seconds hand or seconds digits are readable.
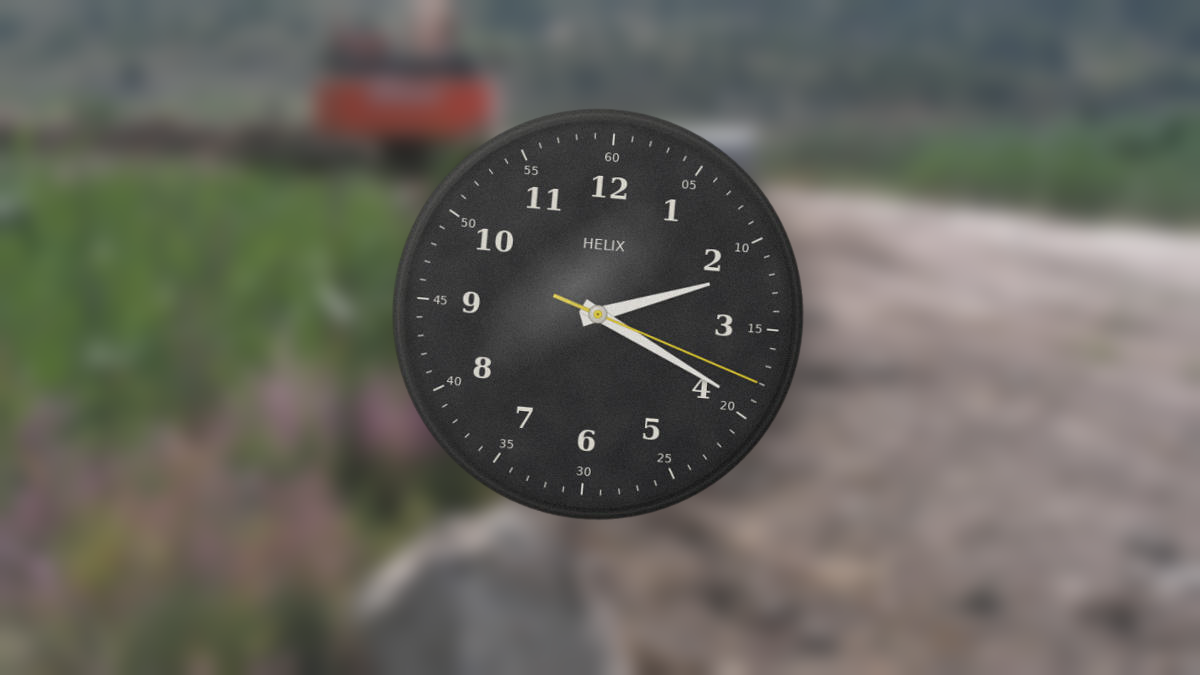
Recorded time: 2:19:18
